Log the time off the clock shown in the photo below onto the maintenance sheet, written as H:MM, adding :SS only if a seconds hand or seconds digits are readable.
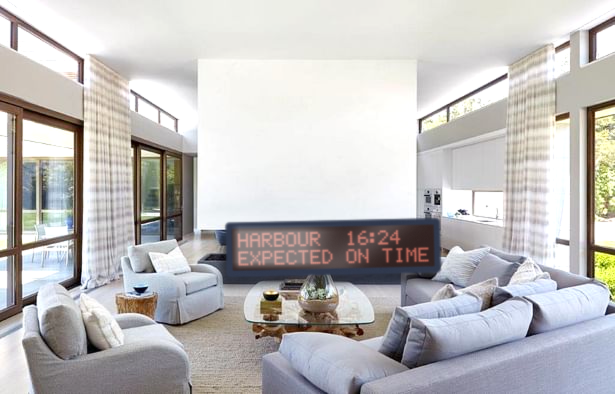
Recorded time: 16:24
